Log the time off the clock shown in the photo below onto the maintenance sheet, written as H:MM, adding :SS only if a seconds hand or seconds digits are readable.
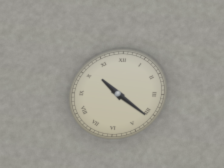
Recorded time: 10:21
